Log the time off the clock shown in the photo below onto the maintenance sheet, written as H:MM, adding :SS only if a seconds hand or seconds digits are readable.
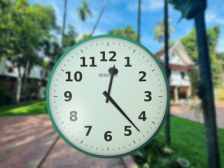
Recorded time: 12:23
